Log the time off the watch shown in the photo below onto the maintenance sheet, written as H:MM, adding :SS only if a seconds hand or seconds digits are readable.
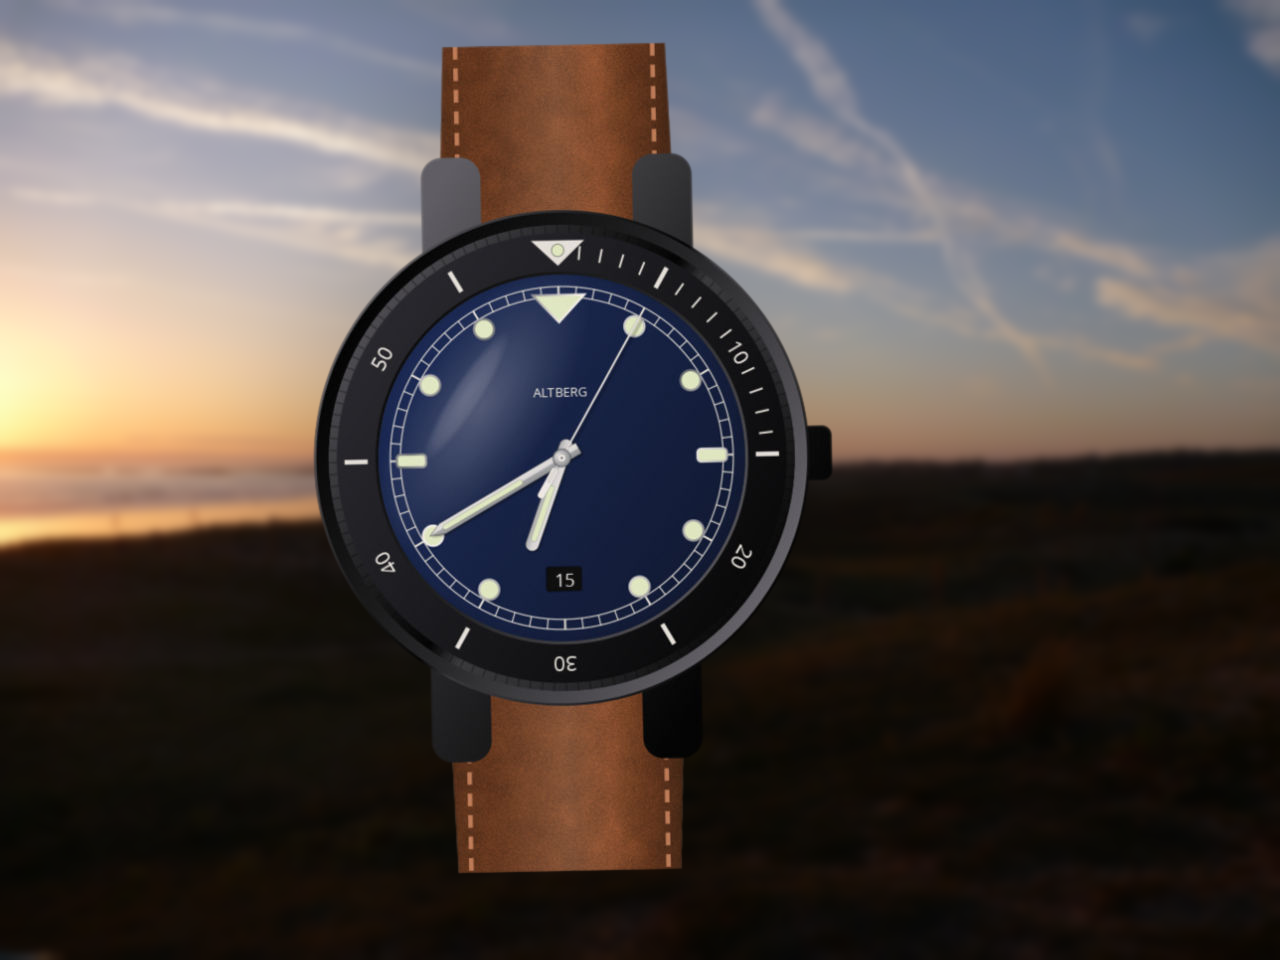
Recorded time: 6:40:05
